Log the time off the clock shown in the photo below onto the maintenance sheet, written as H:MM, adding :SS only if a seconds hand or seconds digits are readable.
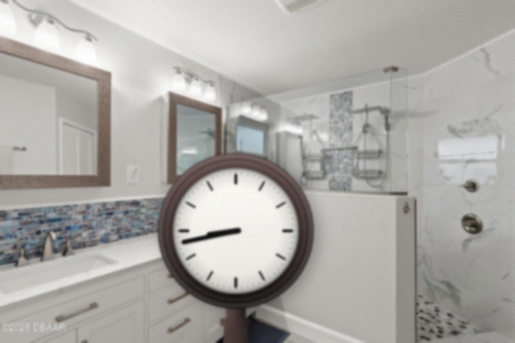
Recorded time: 8:43
